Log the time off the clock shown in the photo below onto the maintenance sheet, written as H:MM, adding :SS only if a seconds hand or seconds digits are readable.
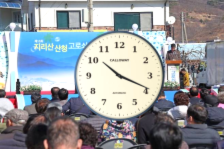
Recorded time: 10:19
